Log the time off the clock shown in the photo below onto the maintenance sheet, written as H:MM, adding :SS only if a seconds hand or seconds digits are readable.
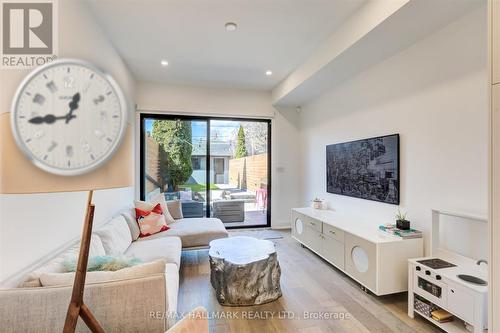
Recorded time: 12:44
